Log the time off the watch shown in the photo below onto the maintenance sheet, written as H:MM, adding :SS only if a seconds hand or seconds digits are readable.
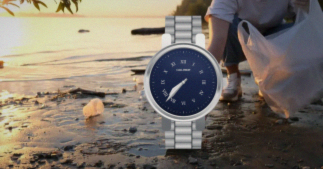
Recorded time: 7:37
